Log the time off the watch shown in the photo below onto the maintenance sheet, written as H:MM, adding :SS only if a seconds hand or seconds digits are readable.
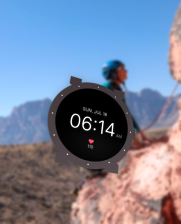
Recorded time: 6:14
